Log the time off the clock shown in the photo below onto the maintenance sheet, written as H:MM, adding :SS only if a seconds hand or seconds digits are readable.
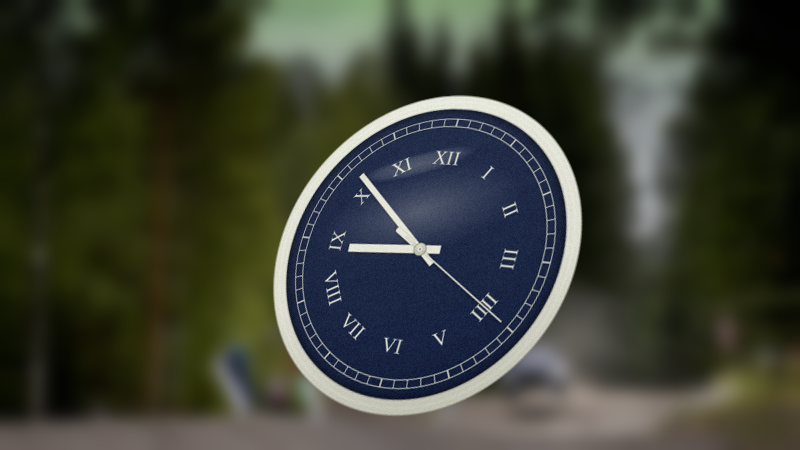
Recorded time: 8:51:20
